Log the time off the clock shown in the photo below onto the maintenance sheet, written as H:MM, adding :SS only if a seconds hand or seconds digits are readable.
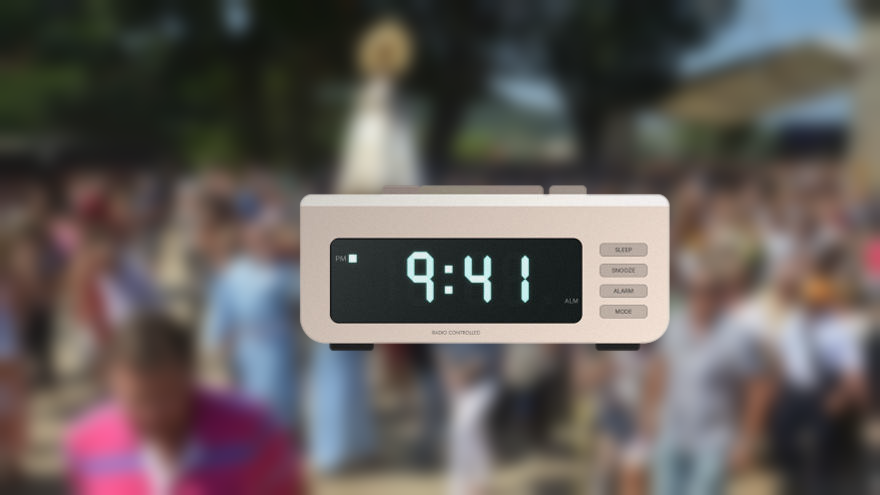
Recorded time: 9:41
